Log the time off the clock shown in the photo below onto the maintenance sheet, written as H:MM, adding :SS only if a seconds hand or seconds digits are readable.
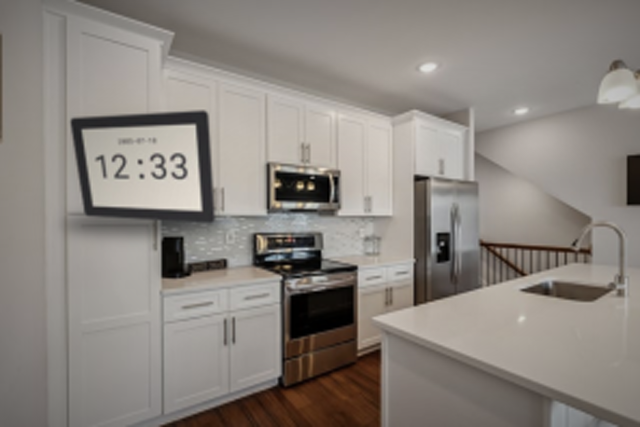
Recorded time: 12:33
